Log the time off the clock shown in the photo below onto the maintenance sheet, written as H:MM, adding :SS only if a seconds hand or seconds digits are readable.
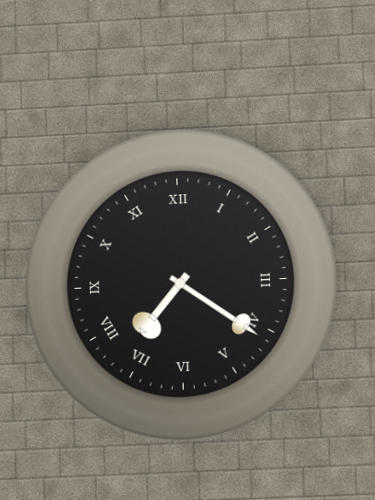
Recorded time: 7:21
